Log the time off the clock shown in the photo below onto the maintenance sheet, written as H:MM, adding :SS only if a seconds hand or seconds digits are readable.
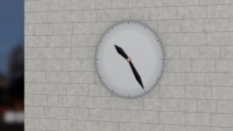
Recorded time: 10:25
